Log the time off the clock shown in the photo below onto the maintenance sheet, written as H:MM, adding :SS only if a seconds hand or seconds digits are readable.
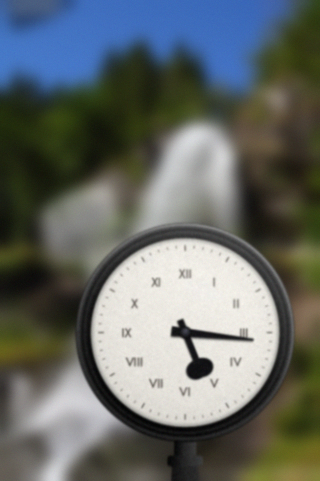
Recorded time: 5:16
